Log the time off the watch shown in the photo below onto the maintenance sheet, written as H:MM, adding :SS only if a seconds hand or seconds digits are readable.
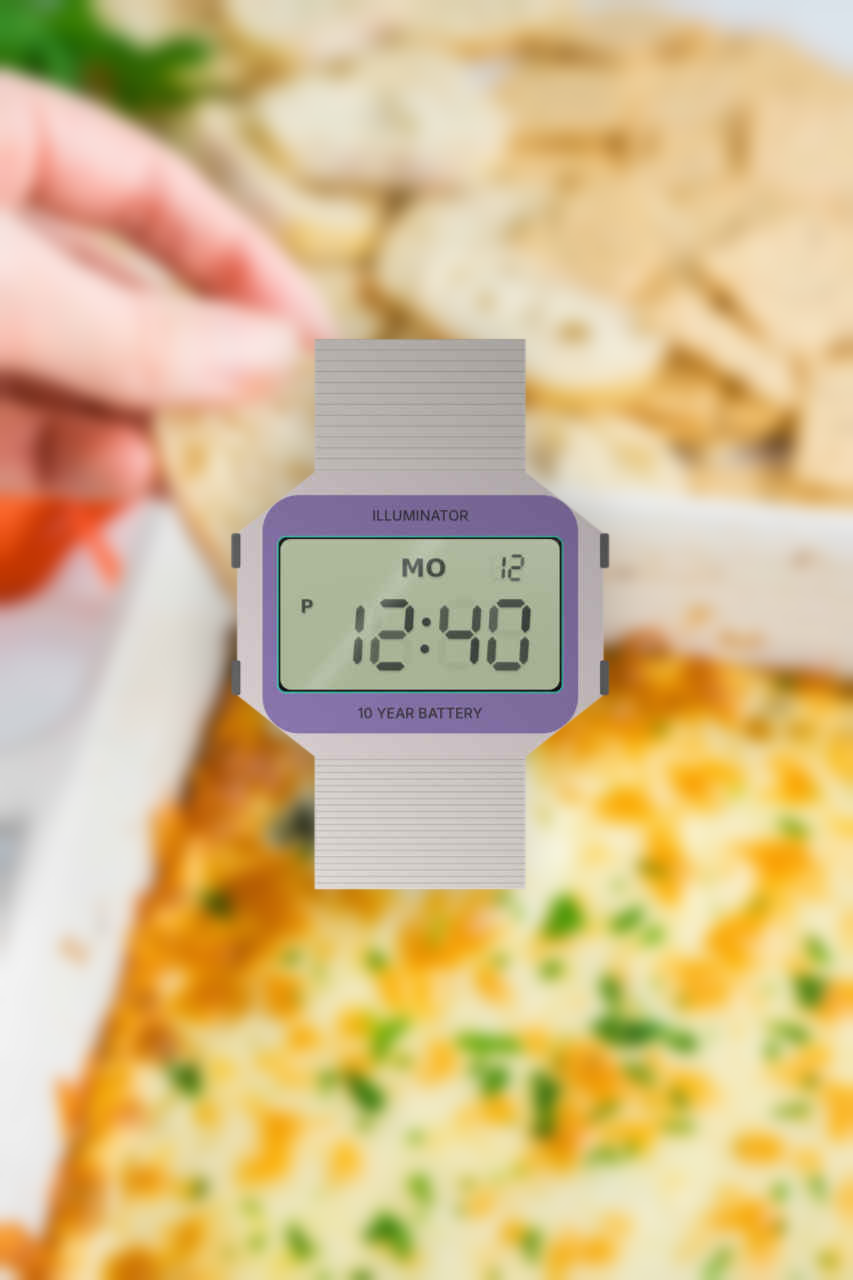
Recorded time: 12:40
